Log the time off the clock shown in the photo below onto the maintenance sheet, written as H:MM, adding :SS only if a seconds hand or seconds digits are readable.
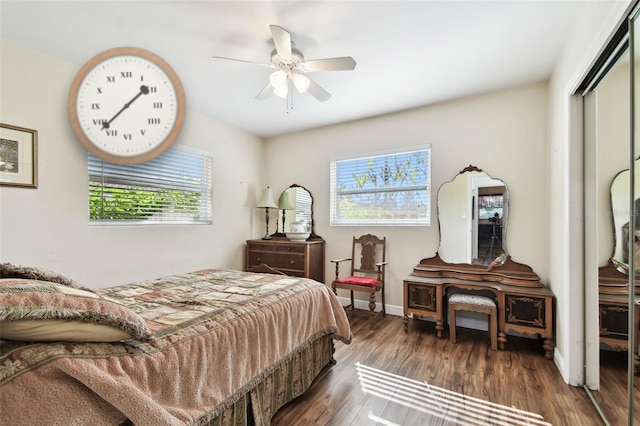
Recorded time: 1:38
